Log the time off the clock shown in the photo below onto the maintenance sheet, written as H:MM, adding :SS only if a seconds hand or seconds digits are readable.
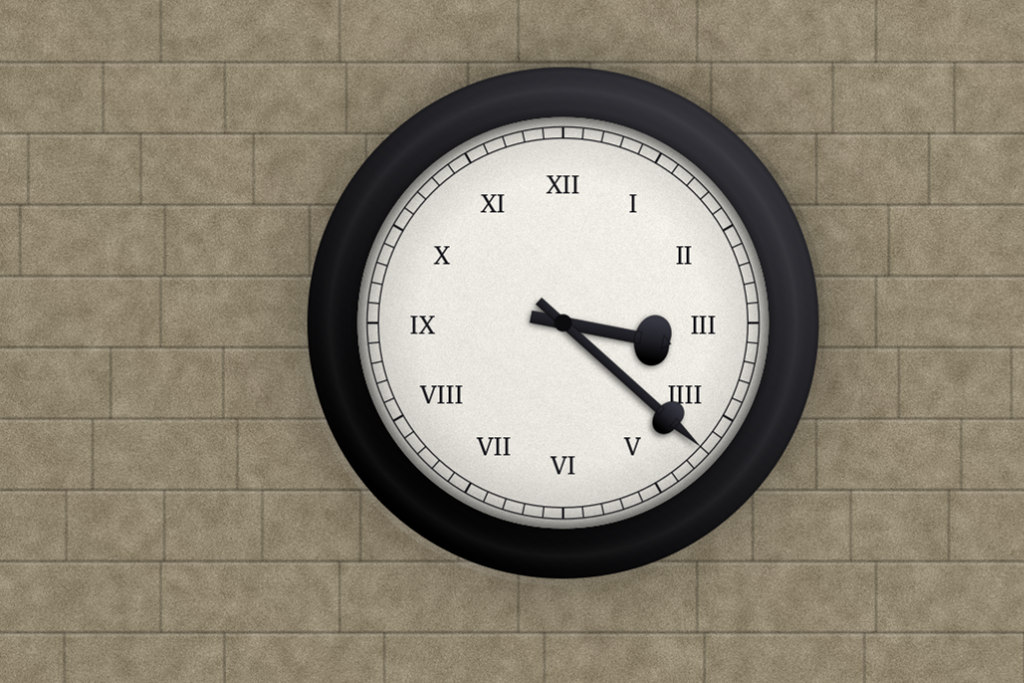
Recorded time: 3:22
